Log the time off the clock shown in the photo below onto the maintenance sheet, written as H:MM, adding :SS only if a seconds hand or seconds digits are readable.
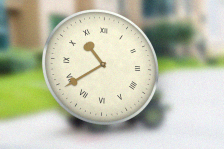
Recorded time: 10:39
